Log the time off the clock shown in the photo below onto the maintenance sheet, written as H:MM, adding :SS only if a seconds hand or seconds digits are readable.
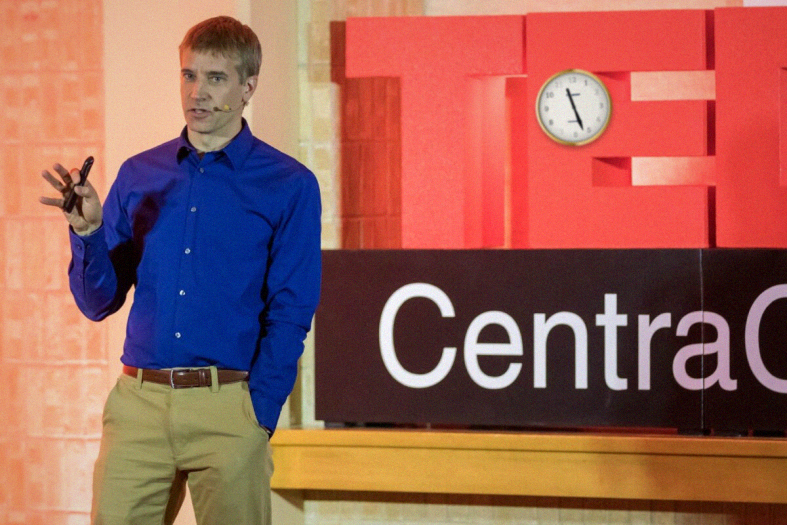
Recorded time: 11:27
